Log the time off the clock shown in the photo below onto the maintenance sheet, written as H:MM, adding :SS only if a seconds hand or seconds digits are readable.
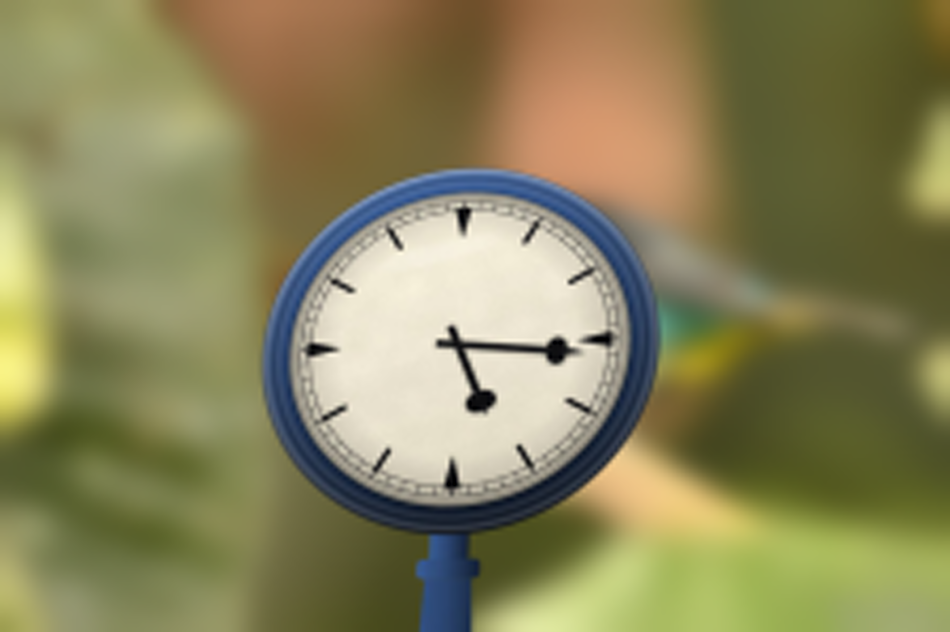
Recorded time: 5:16
